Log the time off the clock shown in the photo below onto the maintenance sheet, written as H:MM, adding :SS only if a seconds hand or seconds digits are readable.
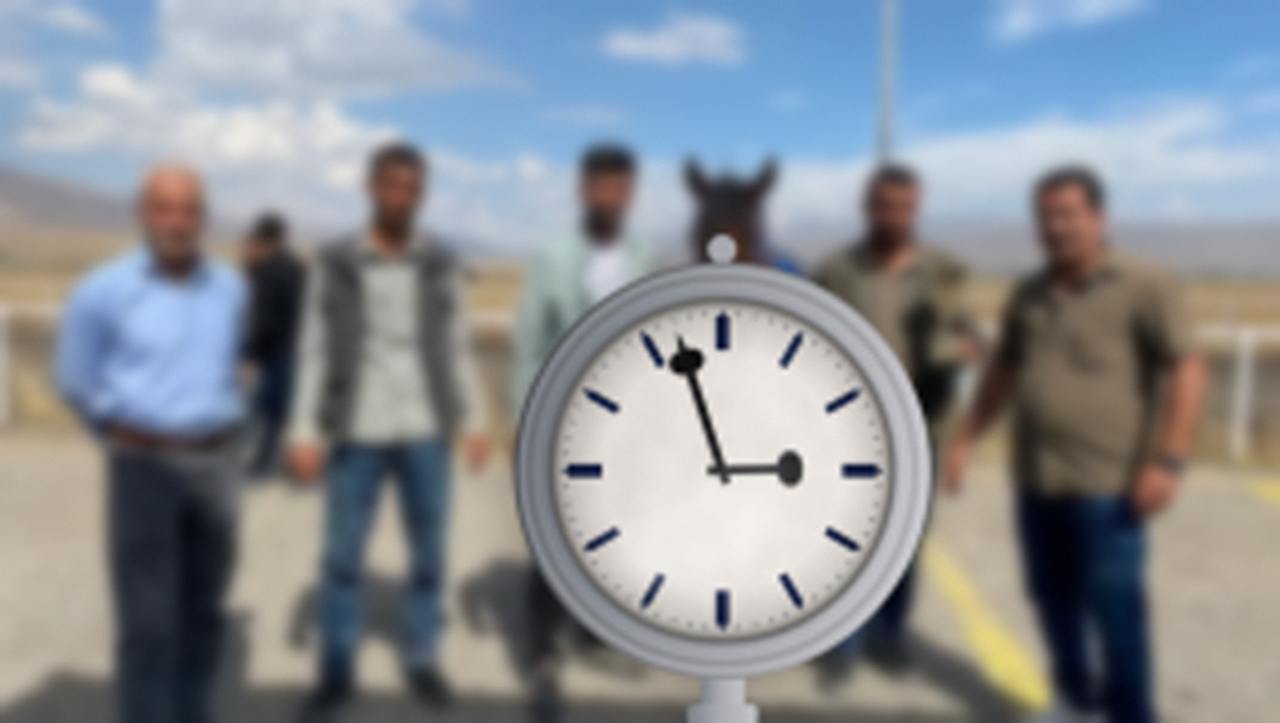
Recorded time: 2:57
